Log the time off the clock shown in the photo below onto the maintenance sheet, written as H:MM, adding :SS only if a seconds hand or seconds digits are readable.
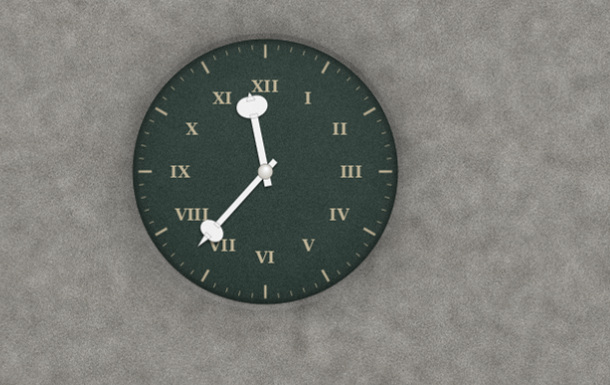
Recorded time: 11:37
